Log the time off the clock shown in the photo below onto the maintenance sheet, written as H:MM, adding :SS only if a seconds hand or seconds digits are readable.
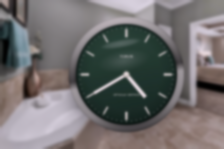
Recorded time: 4:40
